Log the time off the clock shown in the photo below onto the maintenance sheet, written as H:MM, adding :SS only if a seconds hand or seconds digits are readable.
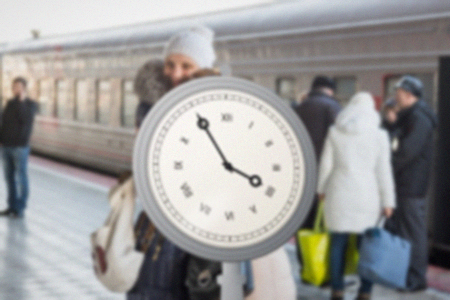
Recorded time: 3:55
